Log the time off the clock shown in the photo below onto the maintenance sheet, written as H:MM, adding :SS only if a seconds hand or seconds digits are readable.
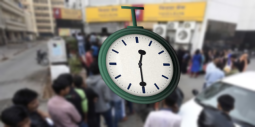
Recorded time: 12:30
